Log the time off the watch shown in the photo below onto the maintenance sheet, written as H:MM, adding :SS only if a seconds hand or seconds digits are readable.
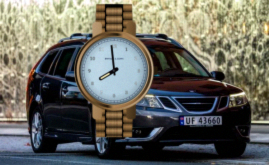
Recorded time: 7:59
